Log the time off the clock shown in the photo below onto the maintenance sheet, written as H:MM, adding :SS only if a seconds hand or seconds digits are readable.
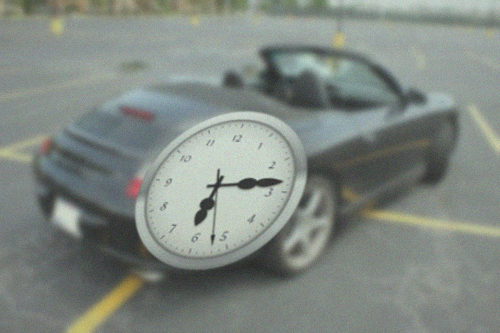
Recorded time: 6:13:27
